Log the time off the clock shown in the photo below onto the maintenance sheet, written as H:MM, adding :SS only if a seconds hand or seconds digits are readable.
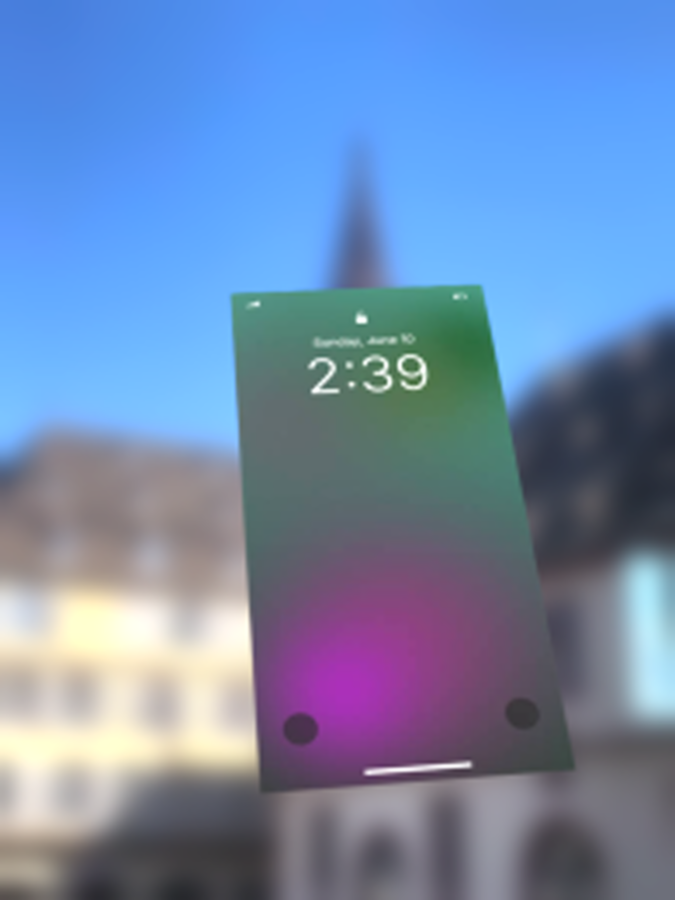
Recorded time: 2:39
